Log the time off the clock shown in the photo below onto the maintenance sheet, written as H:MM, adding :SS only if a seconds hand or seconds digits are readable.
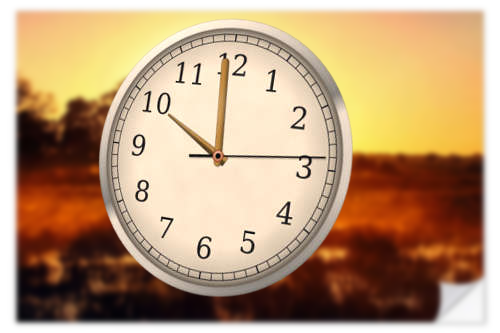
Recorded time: 9:59:14
